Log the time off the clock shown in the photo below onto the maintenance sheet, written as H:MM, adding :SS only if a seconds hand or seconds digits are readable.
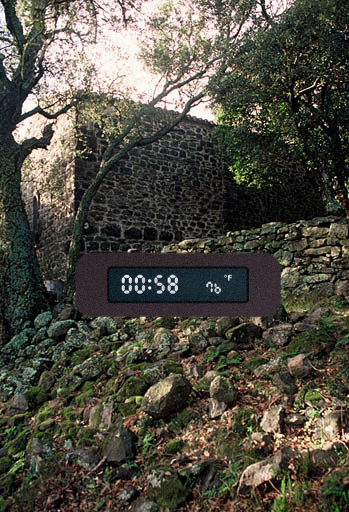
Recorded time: 0:58
